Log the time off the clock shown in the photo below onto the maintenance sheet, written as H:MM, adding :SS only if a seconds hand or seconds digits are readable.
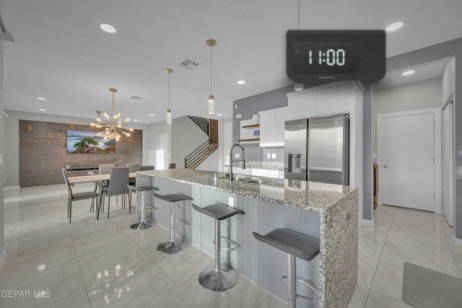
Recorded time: 11:00
